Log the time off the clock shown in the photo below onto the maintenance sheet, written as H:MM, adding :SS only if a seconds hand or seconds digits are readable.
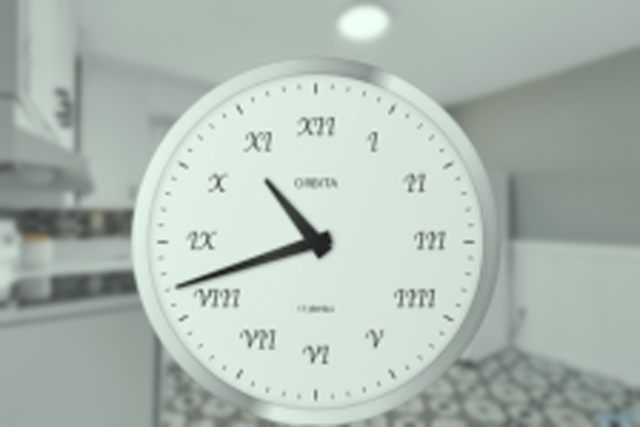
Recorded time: 10:42
